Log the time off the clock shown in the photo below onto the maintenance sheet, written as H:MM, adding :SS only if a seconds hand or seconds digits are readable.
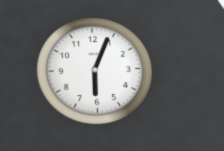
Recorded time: 6:04
